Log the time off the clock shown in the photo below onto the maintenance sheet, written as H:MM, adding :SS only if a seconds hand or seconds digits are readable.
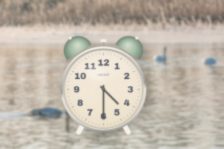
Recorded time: 4:30
